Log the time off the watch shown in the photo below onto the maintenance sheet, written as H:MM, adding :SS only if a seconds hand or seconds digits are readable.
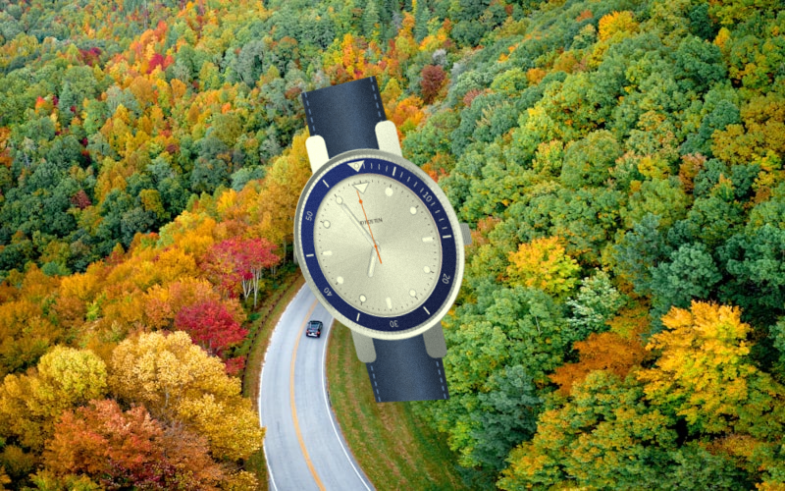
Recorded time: 6:54:59
